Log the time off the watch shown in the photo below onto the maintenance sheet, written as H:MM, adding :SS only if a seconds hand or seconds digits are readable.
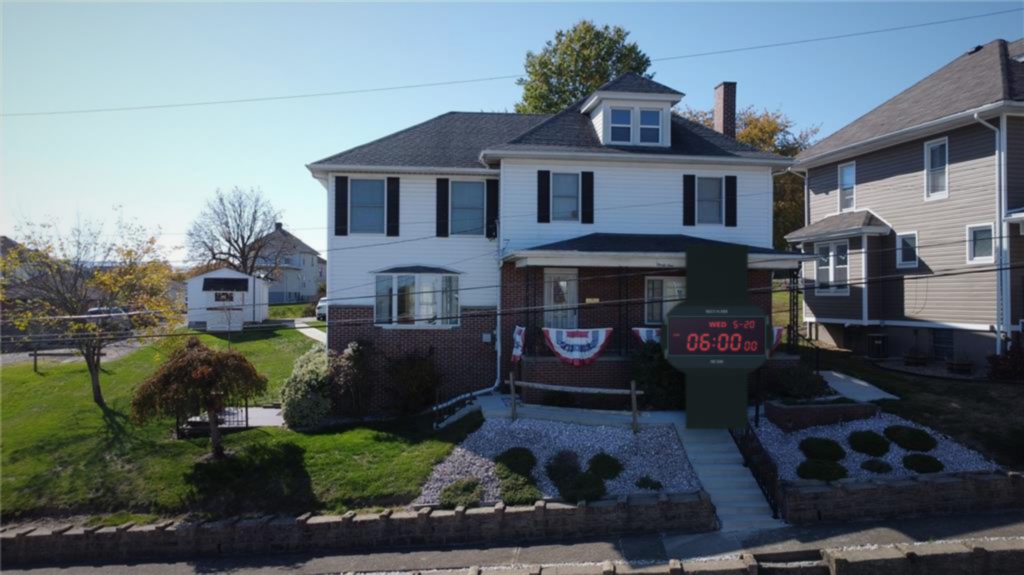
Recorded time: 6:00
